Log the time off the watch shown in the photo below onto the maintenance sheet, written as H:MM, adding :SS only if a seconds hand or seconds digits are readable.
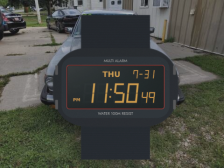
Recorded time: 11:50:49
